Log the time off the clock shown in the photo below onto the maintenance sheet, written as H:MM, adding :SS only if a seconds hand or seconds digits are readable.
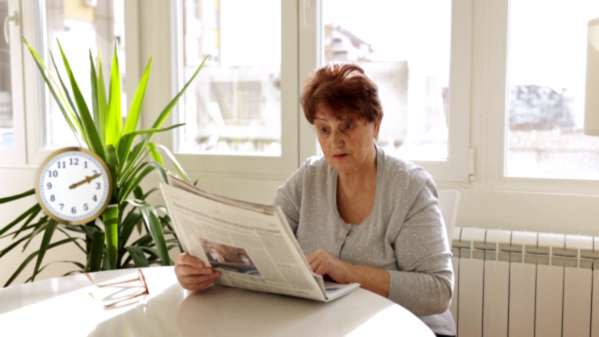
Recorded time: 2:11
